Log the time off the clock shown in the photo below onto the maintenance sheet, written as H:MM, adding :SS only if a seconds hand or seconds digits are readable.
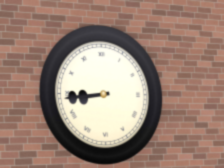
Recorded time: 8:44
